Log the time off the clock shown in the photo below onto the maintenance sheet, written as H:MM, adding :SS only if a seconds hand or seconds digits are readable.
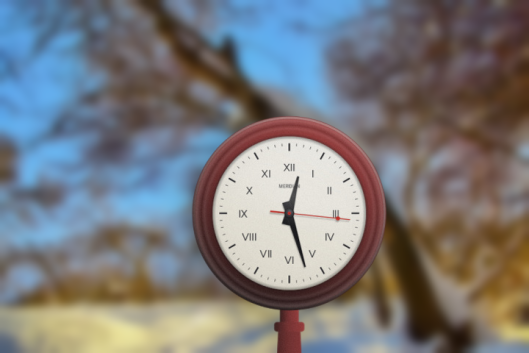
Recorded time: 12:27:16
